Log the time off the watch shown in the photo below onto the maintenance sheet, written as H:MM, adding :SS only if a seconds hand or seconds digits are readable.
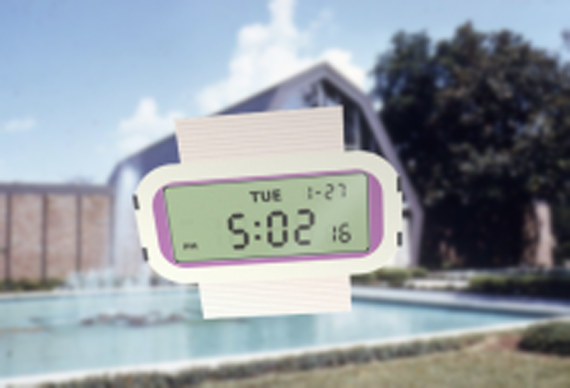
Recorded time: 5:02:16
